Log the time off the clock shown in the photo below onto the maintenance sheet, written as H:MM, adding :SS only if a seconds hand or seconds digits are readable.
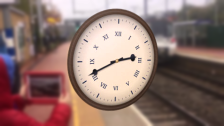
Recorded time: 2:41
